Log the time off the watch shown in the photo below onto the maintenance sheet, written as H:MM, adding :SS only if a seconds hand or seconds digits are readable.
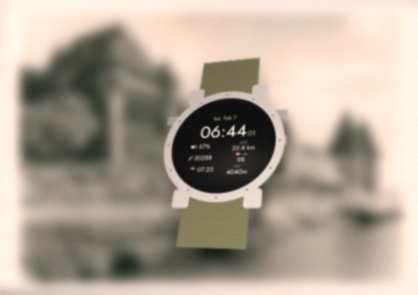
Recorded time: 6:44
